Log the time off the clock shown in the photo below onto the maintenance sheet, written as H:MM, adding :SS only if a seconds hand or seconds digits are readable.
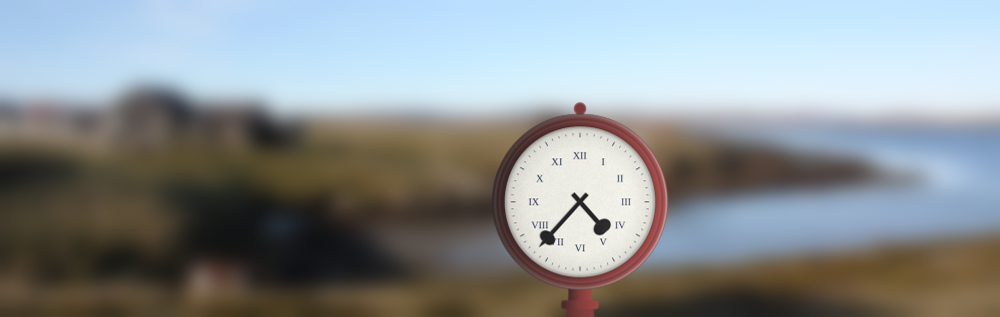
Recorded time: 4:37
